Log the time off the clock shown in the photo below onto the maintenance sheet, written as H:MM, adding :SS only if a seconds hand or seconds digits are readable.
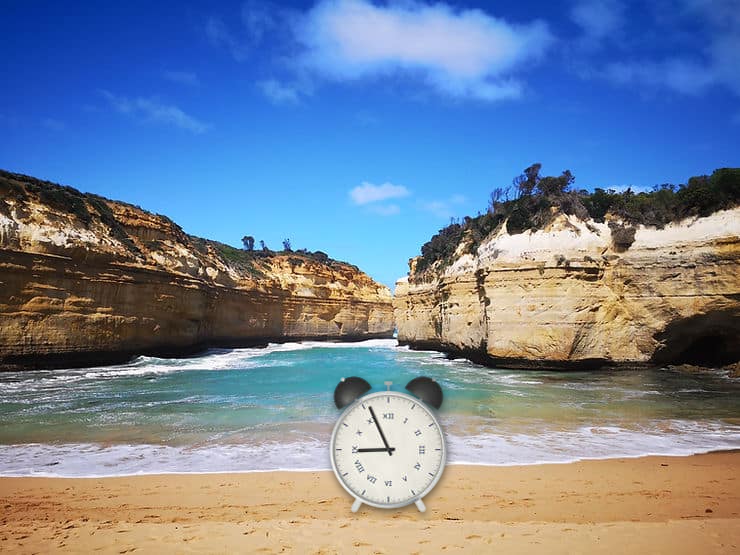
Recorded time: 8:56
